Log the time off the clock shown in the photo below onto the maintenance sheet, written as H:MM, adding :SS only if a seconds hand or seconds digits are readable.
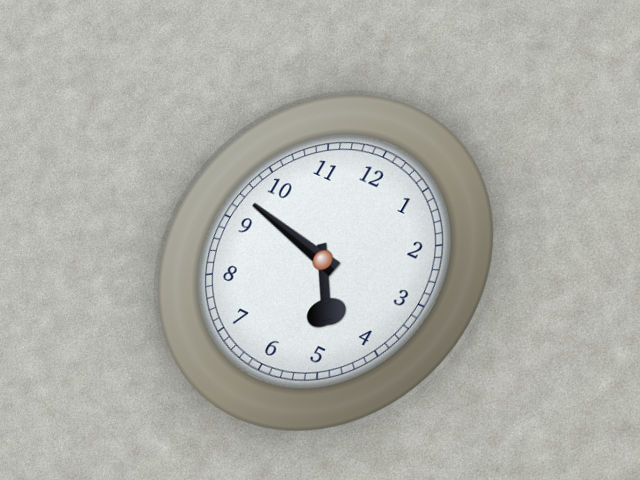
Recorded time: 4:47
